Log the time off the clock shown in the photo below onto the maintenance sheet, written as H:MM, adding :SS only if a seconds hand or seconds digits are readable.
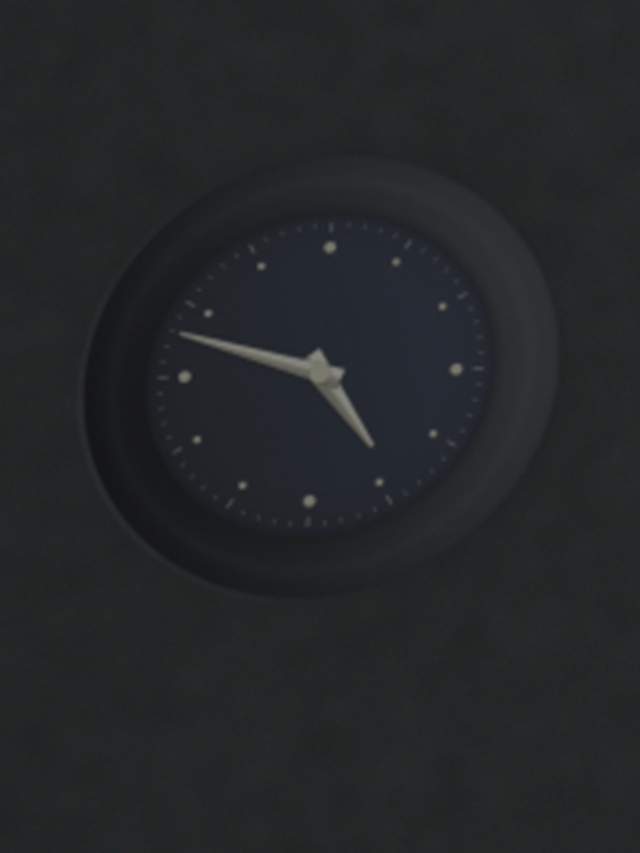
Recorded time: 4:48
